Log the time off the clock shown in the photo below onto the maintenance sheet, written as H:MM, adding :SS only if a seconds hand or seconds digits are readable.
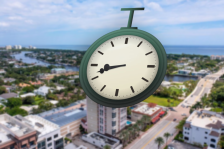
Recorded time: 8:42
